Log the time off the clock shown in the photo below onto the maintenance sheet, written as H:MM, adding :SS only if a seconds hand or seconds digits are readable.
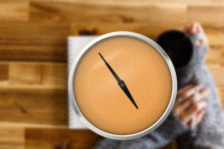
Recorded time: 4:54
